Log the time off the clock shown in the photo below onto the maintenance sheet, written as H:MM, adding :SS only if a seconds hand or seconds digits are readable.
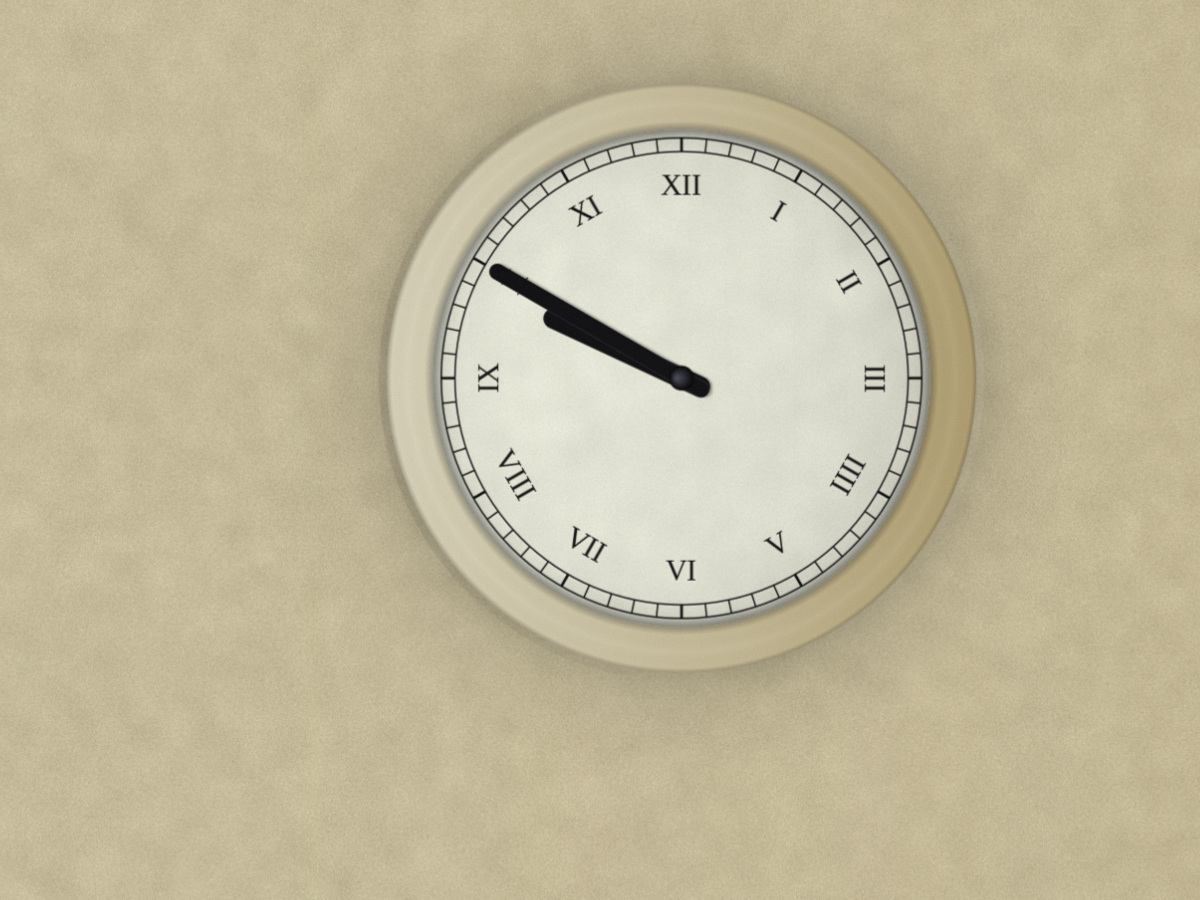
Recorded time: 9:50
